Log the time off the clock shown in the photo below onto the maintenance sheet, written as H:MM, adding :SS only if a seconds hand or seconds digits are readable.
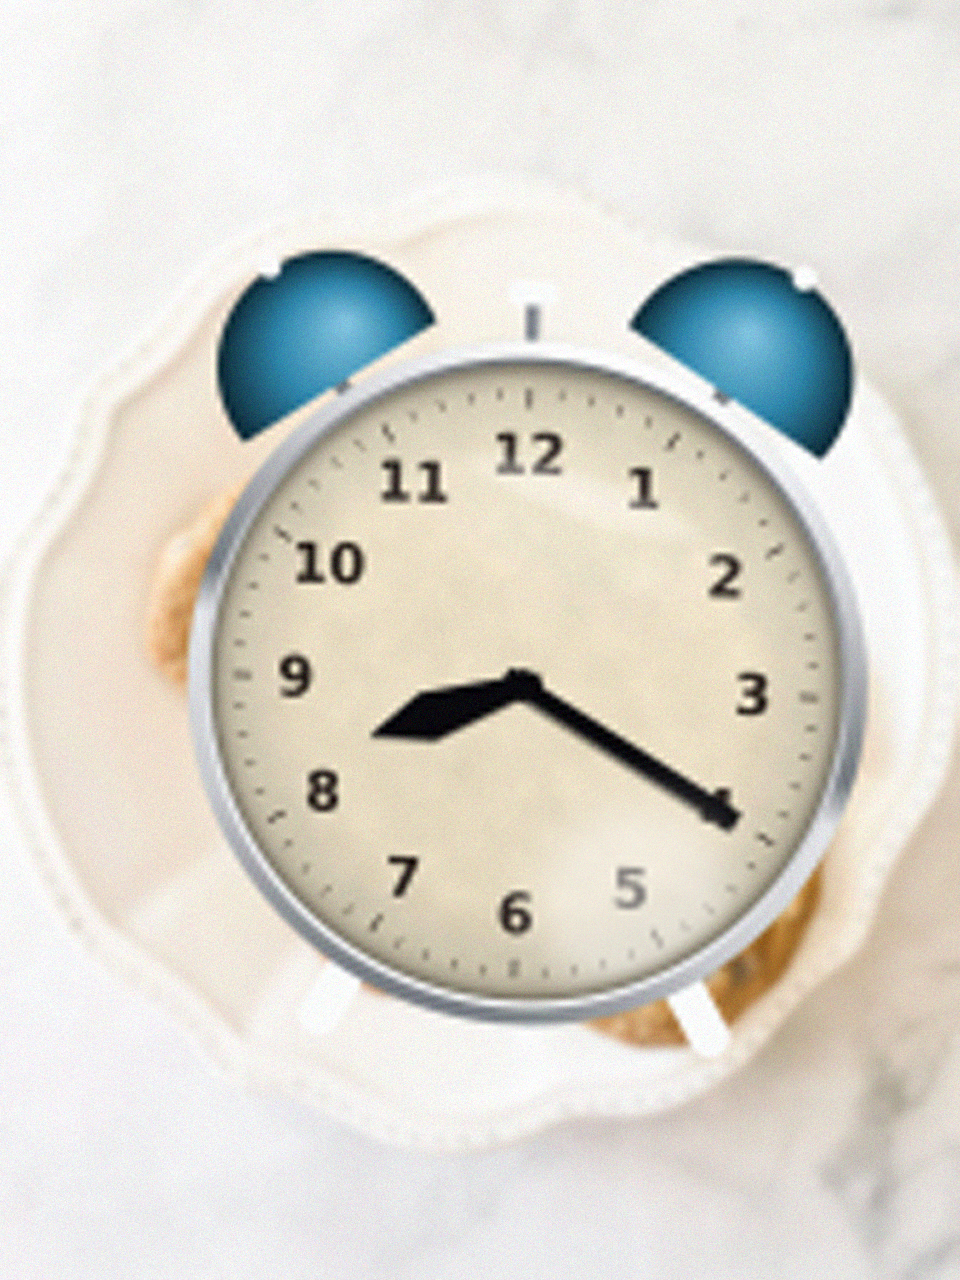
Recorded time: 8:20
